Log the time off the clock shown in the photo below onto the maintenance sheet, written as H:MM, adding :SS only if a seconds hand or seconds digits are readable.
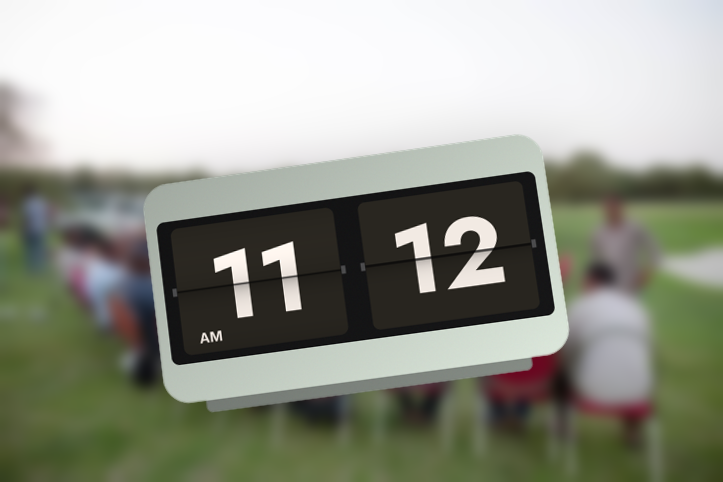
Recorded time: 11:12
